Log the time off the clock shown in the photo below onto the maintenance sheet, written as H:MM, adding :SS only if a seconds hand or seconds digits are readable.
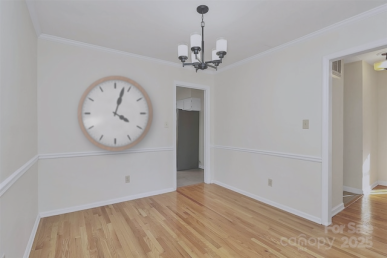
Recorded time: 4:03
